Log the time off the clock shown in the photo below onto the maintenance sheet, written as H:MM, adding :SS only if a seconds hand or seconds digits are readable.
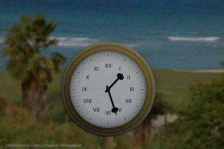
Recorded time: 1:27
